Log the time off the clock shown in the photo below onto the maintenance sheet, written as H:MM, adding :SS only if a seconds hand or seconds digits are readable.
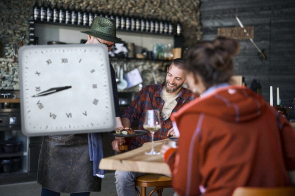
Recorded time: 8:43
